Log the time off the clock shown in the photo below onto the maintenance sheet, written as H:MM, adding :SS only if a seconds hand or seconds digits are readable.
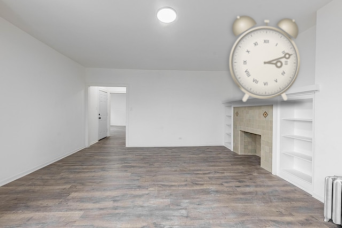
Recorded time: 3:12
